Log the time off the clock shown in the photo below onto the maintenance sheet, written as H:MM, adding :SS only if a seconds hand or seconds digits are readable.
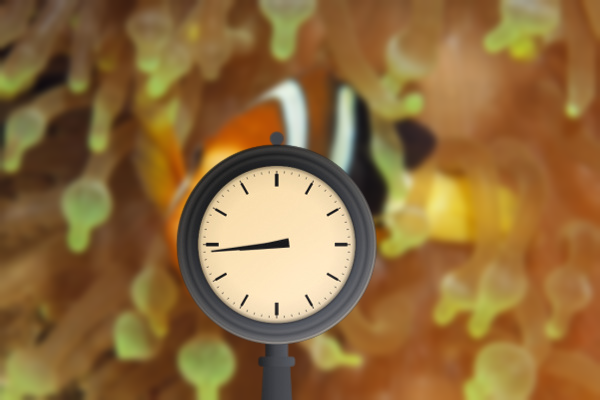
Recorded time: 8:44
